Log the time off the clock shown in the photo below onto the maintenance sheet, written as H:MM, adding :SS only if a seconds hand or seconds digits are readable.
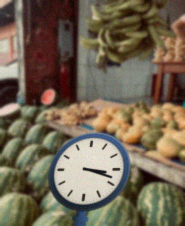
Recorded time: 3:18
